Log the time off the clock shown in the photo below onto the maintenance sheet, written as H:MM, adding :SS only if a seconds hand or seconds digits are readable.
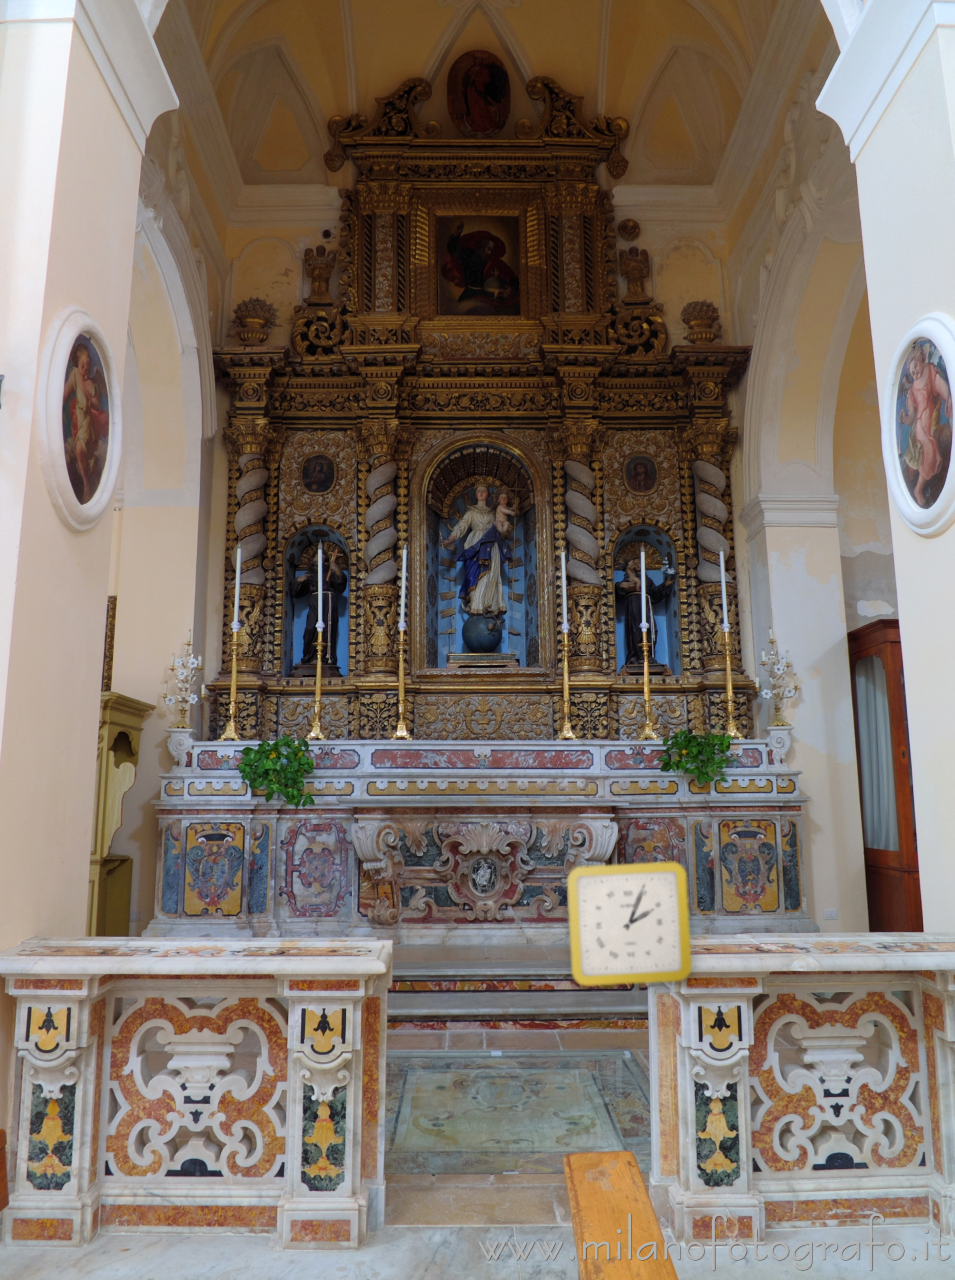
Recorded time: 2:04
